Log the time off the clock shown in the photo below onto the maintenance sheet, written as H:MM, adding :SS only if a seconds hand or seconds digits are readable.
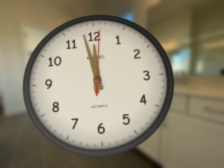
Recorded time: 11:58:01
